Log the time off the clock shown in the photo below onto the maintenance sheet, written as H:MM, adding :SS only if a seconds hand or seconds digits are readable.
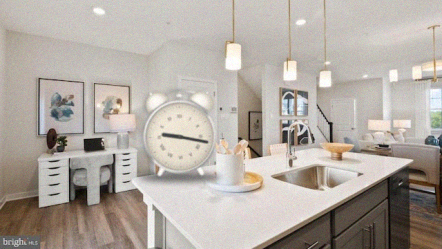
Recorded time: 9:17
